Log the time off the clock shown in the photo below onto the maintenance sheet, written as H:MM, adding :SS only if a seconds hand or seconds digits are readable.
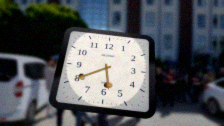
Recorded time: 5:40
